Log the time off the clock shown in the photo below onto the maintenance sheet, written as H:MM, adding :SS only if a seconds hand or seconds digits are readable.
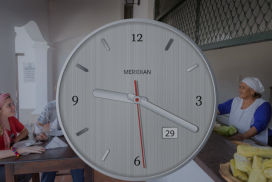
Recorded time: 9:19:29
